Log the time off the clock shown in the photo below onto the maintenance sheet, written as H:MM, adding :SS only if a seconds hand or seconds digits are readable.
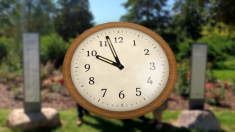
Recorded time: 9:57
